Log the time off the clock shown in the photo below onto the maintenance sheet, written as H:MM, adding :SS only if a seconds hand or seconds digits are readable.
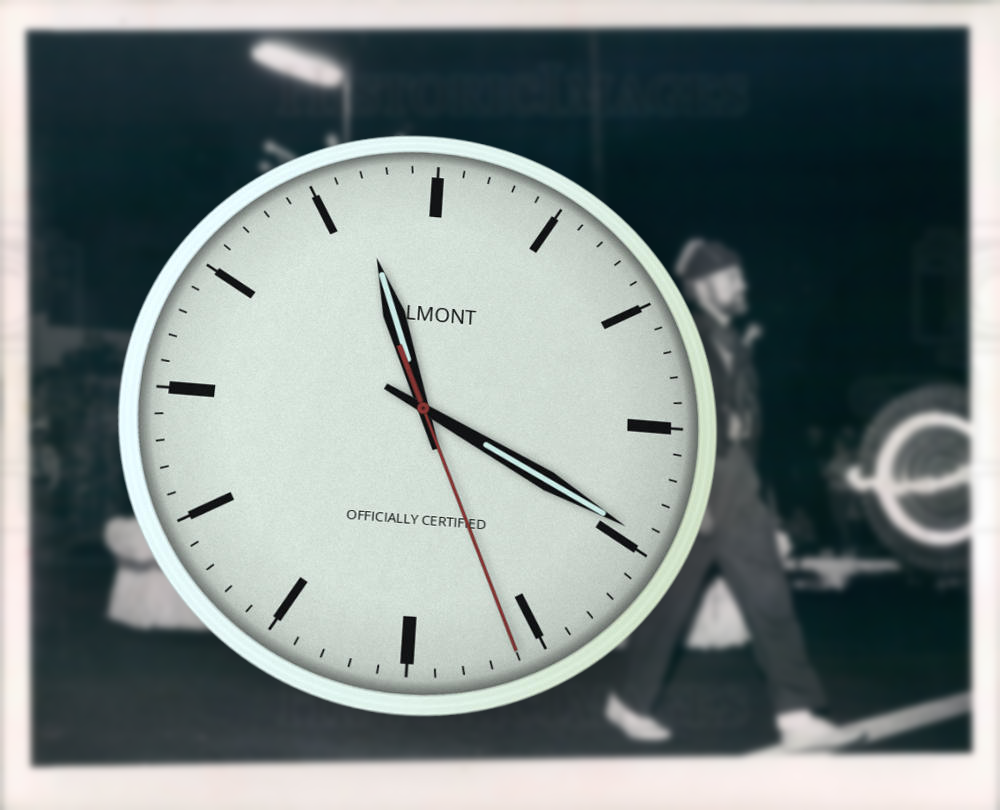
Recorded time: 11:19:26
